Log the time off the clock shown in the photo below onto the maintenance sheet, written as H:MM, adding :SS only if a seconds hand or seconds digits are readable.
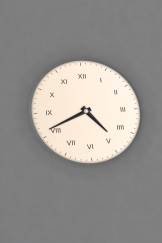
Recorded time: 4:41
